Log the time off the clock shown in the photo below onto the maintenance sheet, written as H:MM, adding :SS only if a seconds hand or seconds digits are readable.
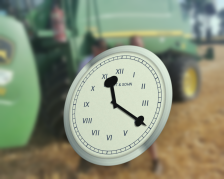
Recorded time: 11:20
